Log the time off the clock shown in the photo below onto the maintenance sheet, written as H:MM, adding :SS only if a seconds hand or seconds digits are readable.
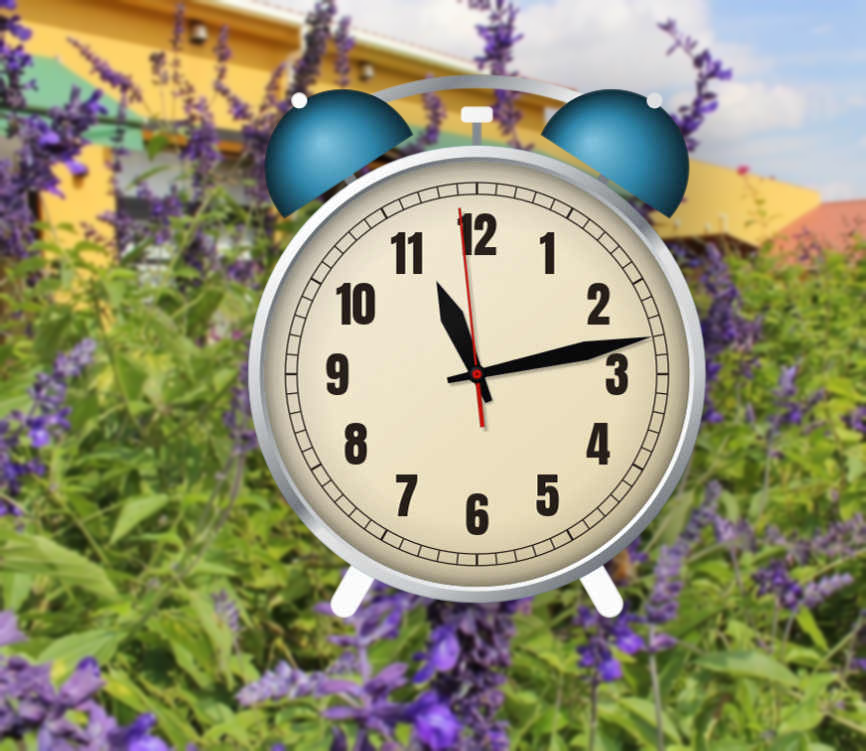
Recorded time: 11:12:59
